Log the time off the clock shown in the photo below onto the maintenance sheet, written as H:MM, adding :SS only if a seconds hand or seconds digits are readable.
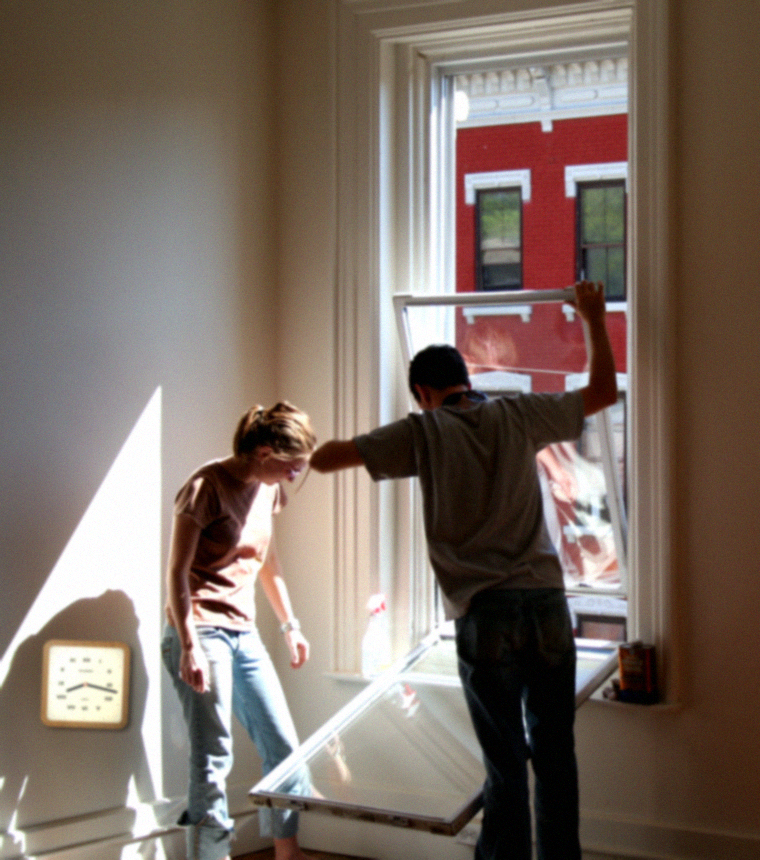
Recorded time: 8:17
